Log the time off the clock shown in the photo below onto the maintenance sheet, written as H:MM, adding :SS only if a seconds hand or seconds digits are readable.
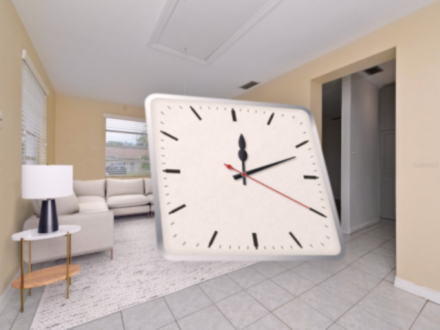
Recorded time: 12:11:20
